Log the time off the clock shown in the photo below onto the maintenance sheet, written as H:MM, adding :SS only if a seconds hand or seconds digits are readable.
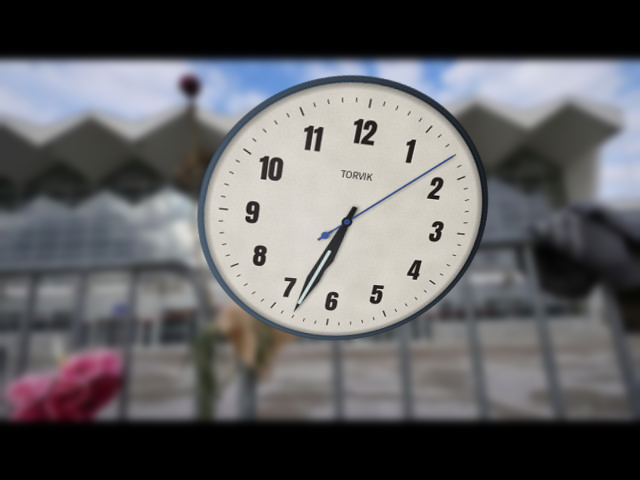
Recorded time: 6:33:08
